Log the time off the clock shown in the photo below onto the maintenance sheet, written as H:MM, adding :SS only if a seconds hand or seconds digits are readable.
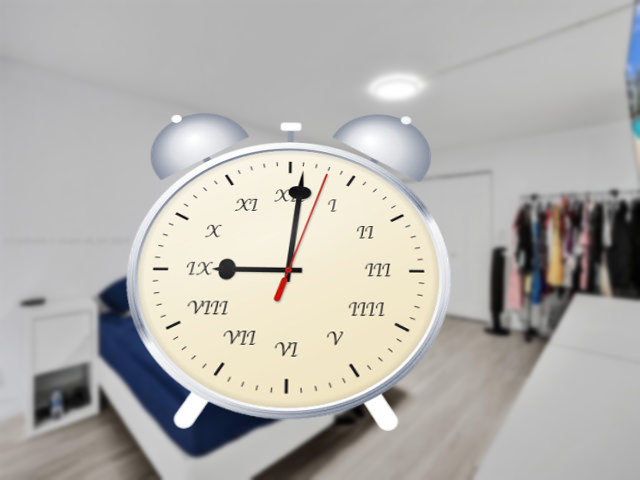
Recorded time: 9:01:03
